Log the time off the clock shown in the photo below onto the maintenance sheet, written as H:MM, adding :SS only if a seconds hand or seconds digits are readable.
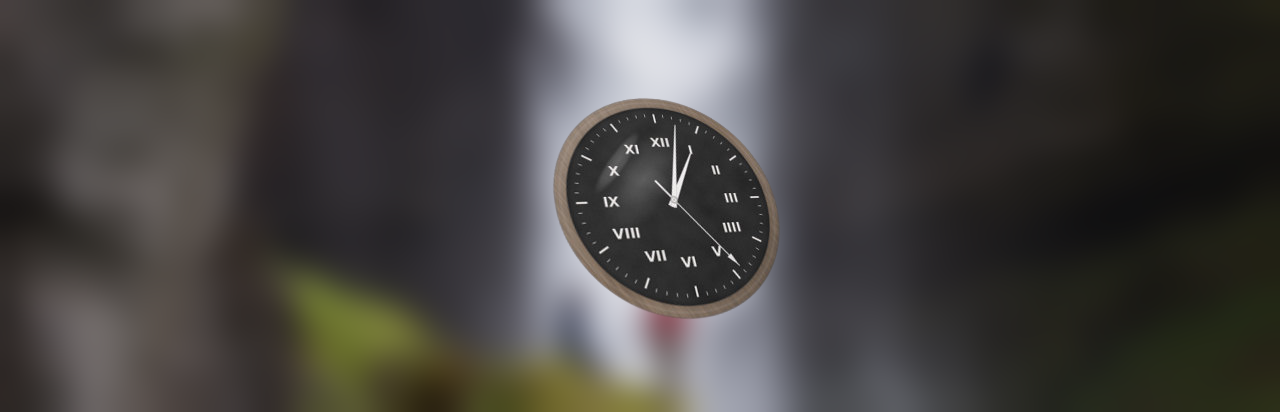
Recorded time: 1:02:24
